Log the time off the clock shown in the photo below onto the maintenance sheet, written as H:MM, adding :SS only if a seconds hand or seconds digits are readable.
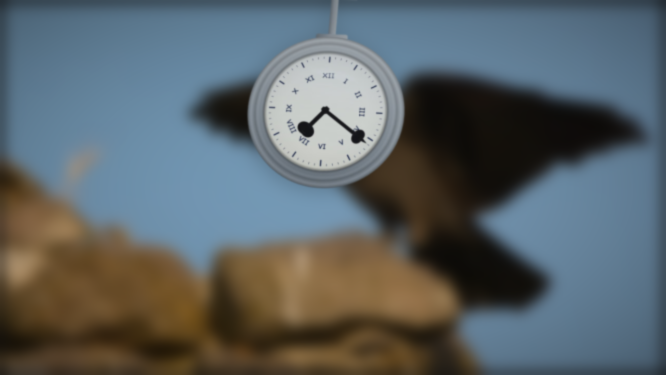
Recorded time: 7:21
